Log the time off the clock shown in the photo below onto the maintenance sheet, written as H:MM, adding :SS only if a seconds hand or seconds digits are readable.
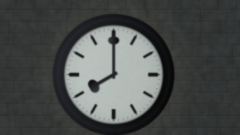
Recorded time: 8:00
